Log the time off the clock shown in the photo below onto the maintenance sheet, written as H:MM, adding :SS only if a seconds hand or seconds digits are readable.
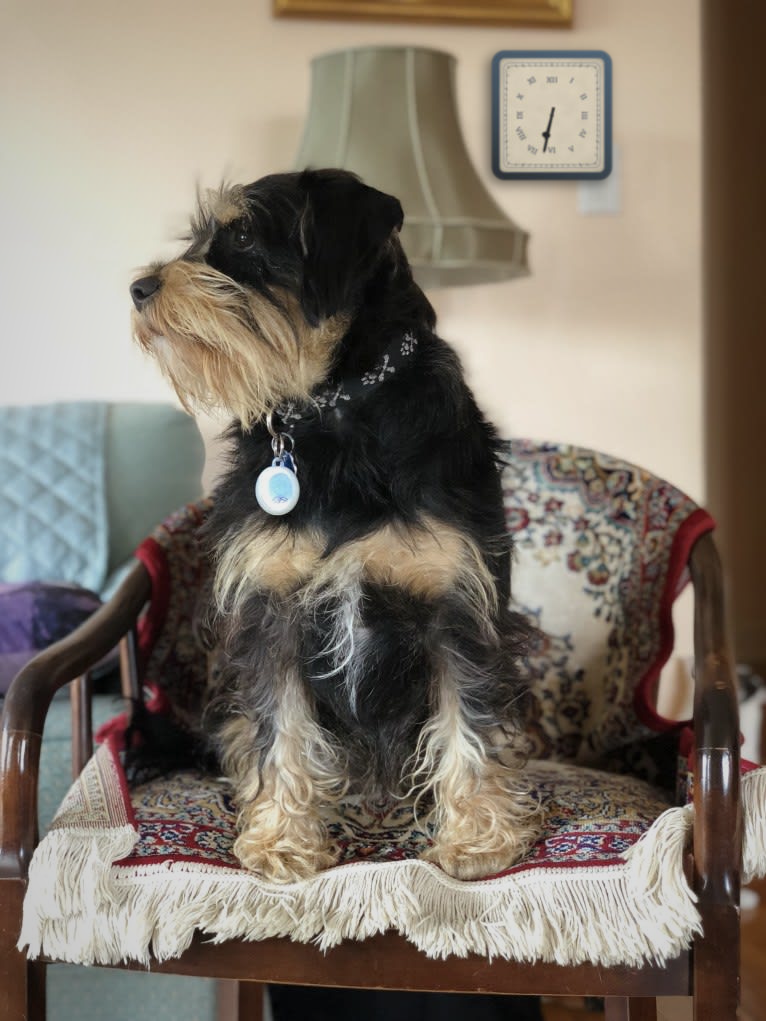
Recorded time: 6:32
